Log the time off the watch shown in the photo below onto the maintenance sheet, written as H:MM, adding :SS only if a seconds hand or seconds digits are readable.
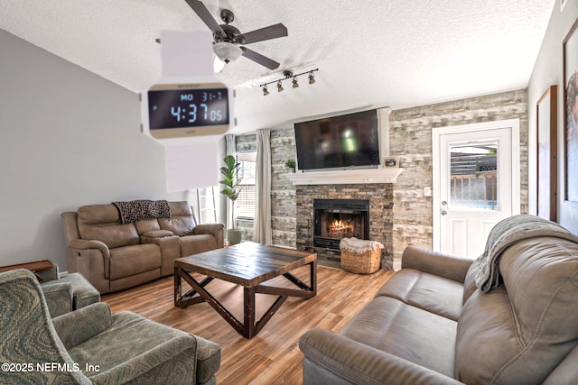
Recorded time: 4:37:05
